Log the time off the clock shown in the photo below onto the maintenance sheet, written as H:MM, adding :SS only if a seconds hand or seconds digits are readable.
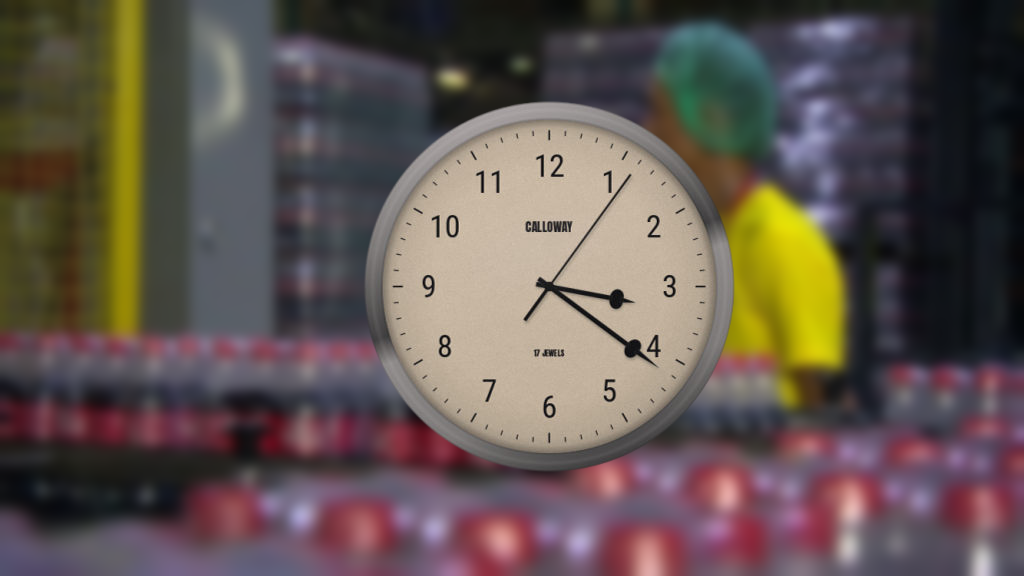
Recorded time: 3:21:06
